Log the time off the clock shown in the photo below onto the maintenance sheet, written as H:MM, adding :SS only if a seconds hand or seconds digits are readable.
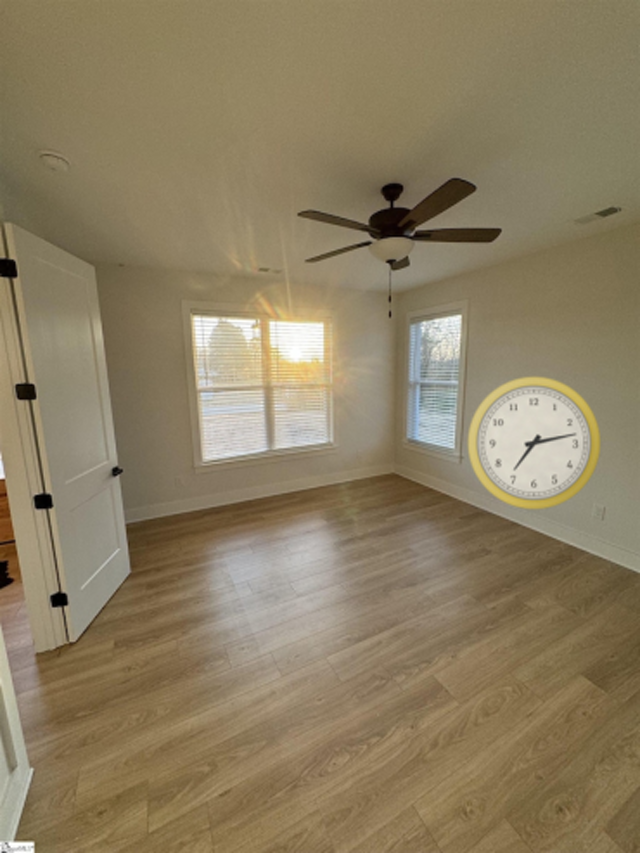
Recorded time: 7:13
